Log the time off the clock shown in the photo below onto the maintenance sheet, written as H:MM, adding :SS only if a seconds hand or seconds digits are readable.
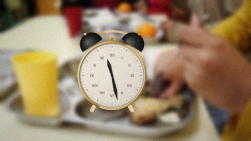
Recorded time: 11:28
